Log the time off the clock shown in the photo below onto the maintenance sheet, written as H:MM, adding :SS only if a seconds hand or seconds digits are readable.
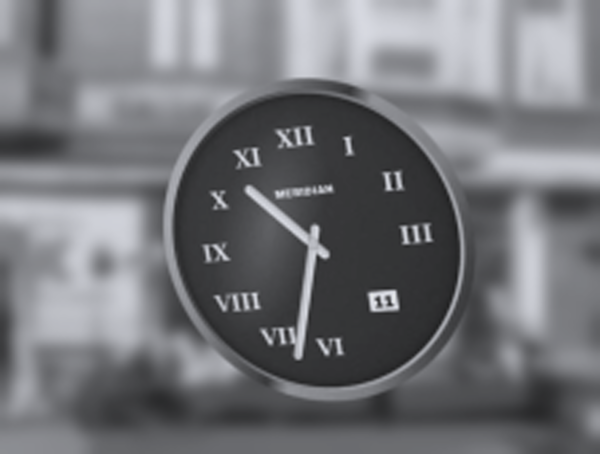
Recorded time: 10:33
